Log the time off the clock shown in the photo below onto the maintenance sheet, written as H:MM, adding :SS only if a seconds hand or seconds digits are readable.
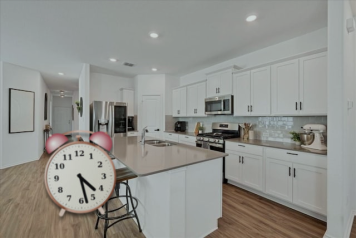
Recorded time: 4:28
